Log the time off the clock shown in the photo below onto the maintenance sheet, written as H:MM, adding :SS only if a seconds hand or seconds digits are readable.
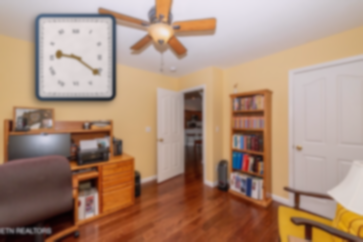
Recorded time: 9:21
